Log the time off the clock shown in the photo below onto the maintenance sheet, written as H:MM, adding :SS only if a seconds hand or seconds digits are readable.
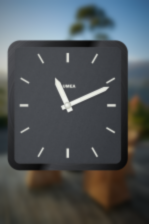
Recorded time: 11:11
